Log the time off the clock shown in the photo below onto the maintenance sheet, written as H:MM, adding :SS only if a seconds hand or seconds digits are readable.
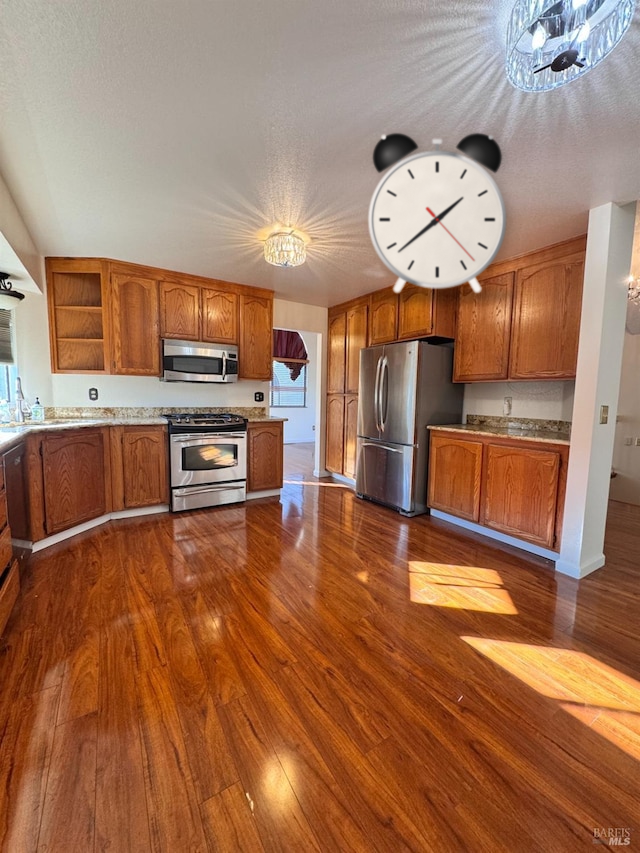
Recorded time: 1:38:23
